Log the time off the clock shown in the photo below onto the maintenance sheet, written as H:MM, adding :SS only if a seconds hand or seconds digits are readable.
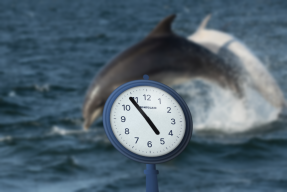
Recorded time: 4:54
